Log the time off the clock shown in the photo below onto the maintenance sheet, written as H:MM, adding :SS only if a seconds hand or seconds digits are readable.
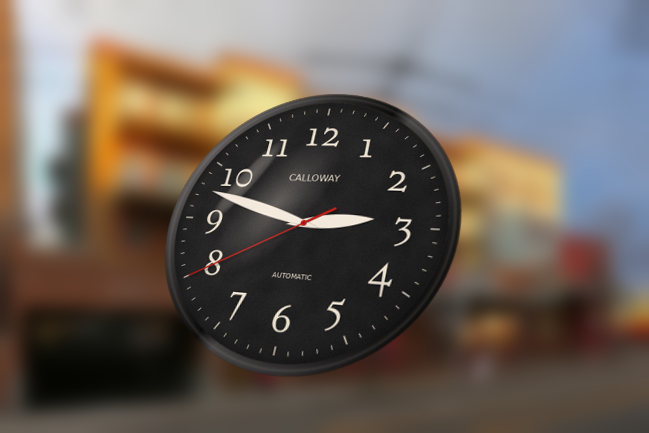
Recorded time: 2:47:40
